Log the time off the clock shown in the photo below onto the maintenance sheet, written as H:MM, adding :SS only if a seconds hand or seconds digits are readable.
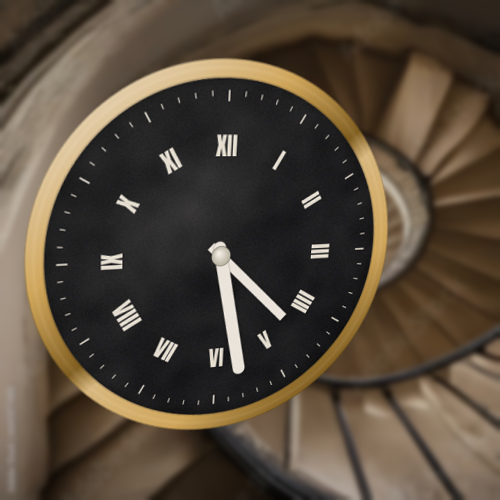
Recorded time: 4:28
